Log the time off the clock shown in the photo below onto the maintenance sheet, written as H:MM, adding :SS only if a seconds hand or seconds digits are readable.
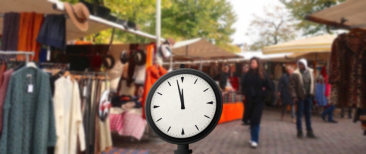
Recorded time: 11:58
